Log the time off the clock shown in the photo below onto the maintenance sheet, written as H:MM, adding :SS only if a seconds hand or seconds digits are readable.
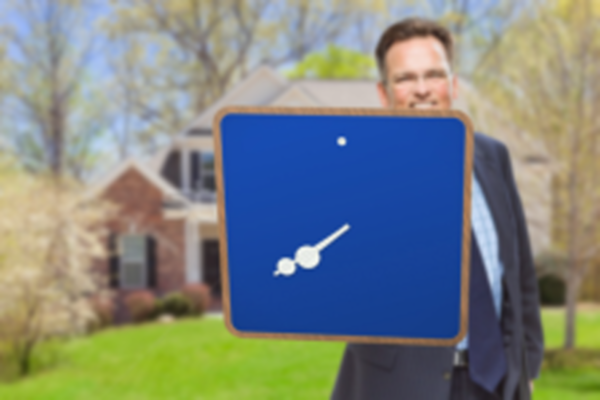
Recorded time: 7:39
